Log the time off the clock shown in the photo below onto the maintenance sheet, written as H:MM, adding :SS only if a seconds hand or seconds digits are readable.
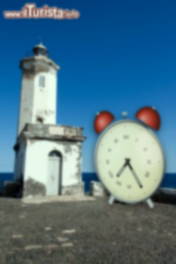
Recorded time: 7:25
